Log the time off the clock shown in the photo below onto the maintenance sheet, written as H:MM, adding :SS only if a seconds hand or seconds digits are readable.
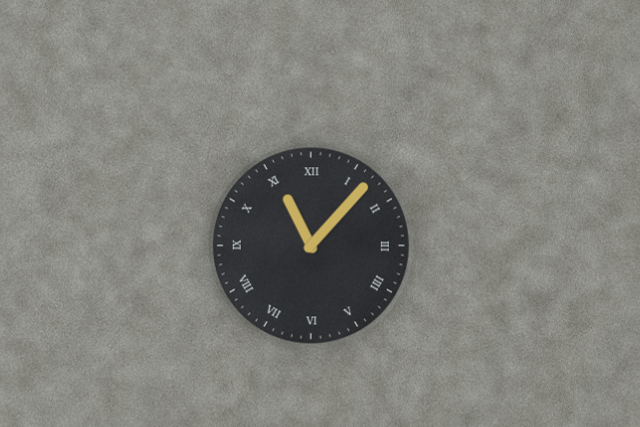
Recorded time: 11:07
